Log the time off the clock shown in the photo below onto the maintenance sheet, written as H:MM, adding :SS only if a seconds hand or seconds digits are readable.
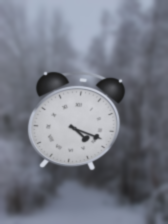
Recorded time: 4:18
